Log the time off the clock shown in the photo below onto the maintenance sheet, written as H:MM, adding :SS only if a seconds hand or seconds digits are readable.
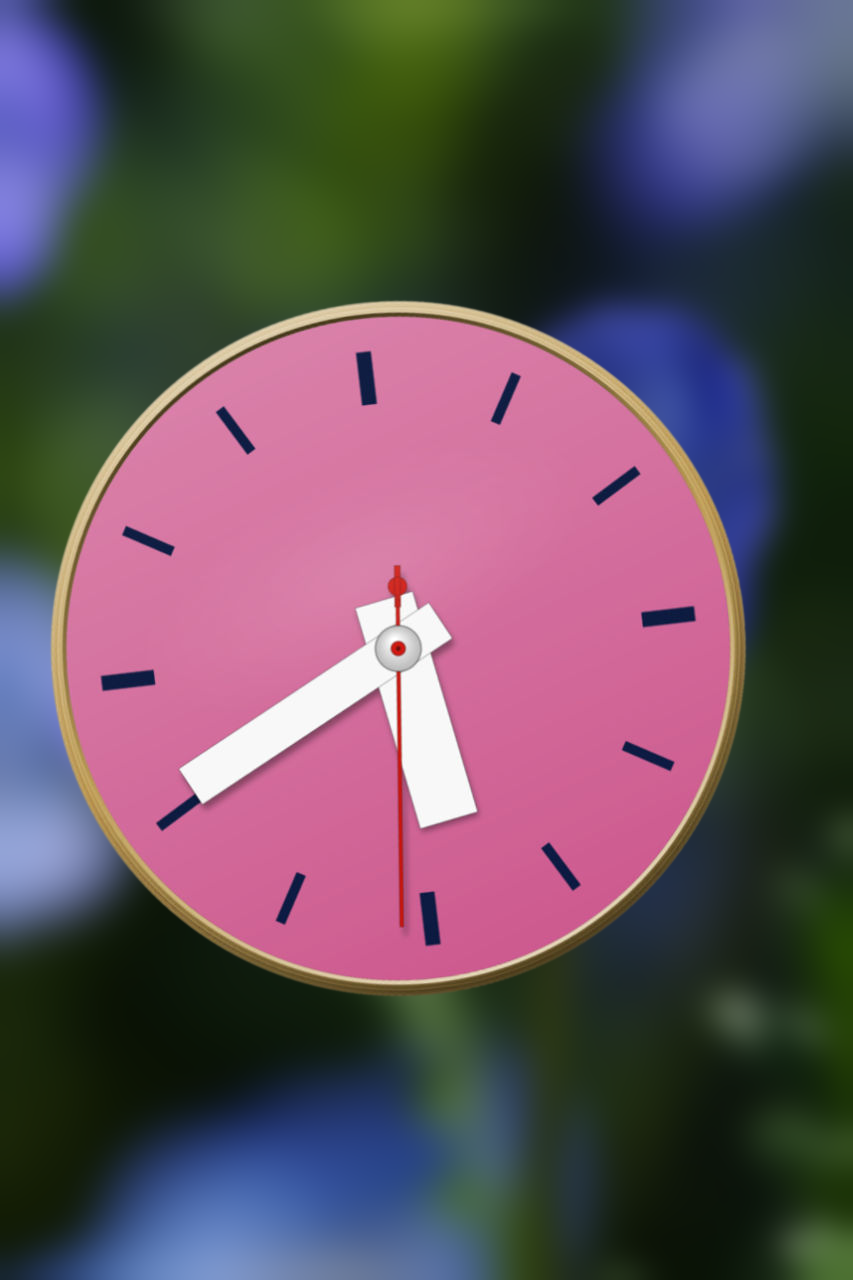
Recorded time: 5:40:31
